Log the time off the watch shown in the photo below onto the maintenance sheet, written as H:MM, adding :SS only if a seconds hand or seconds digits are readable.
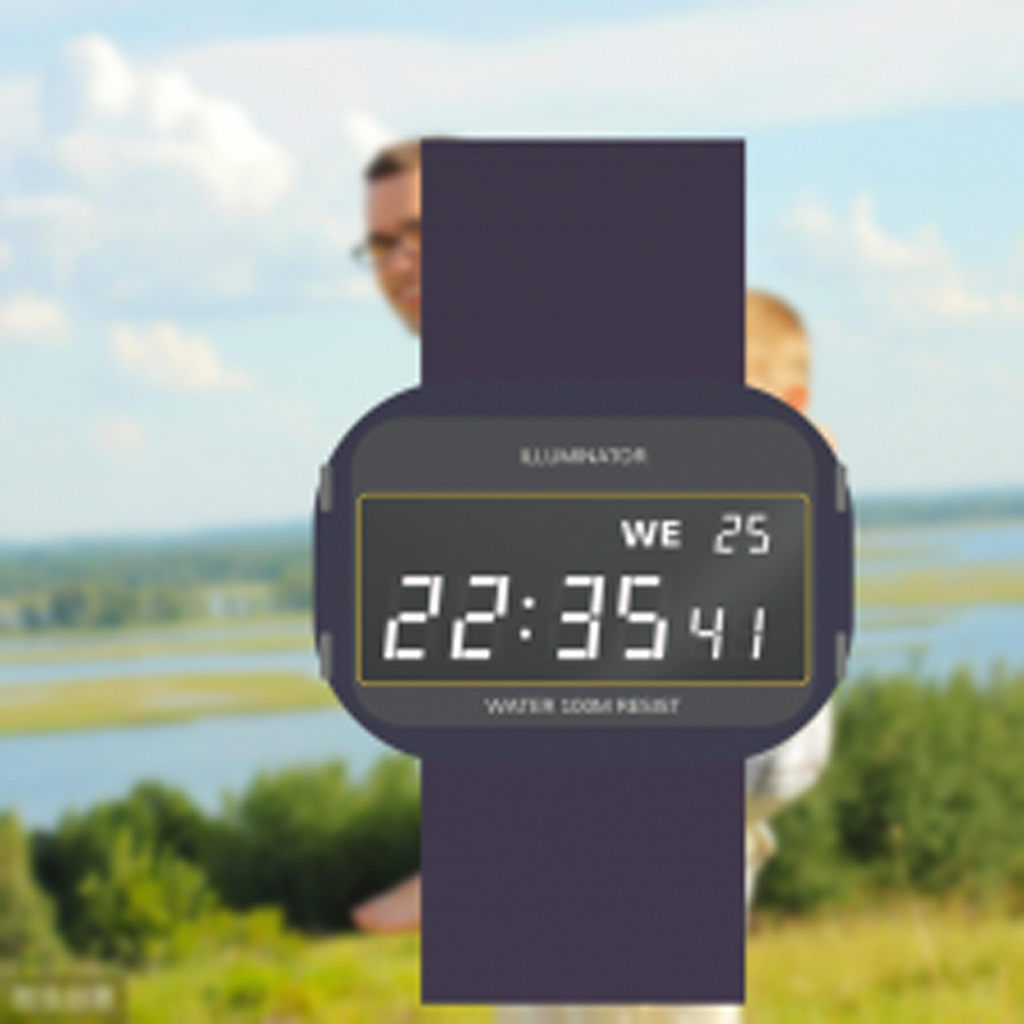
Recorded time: 22:35:41
